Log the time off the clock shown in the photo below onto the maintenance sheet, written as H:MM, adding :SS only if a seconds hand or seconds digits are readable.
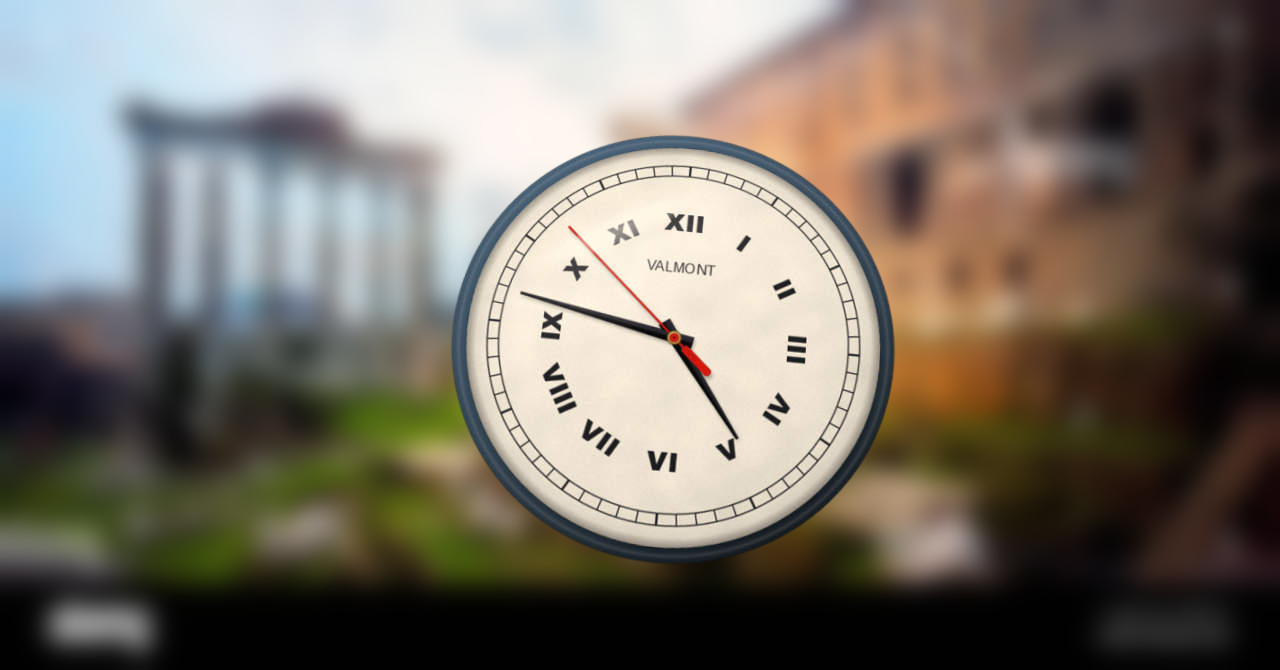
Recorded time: 4:46:52
